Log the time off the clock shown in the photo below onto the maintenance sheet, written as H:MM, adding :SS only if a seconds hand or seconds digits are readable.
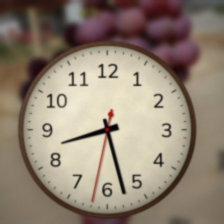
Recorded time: 8:27:32
